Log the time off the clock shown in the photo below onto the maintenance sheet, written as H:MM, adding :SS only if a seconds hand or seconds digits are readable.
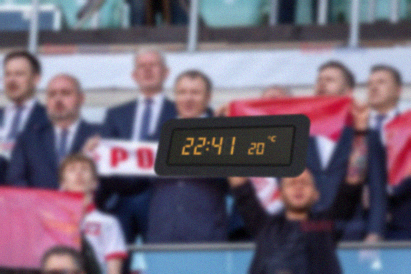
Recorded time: 22:41
